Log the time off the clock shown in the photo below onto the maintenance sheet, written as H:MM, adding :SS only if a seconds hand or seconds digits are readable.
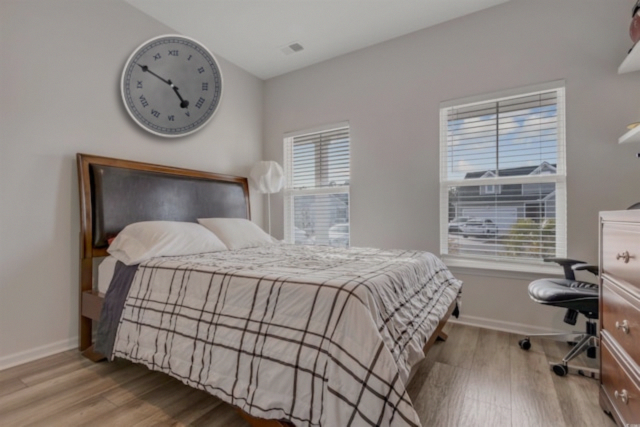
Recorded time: 4:50
